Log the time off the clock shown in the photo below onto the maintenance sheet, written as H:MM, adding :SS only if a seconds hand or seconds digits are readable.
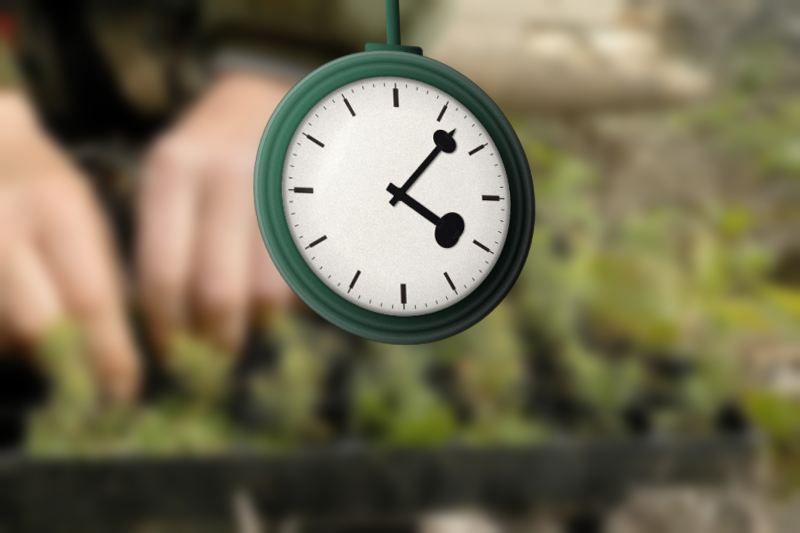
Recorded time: 4:07
